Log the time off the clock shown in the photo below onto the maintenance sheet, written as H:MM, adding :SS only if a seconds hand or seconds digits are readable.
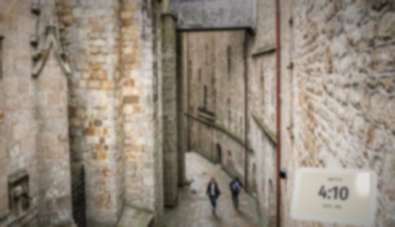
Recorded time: 4:10
